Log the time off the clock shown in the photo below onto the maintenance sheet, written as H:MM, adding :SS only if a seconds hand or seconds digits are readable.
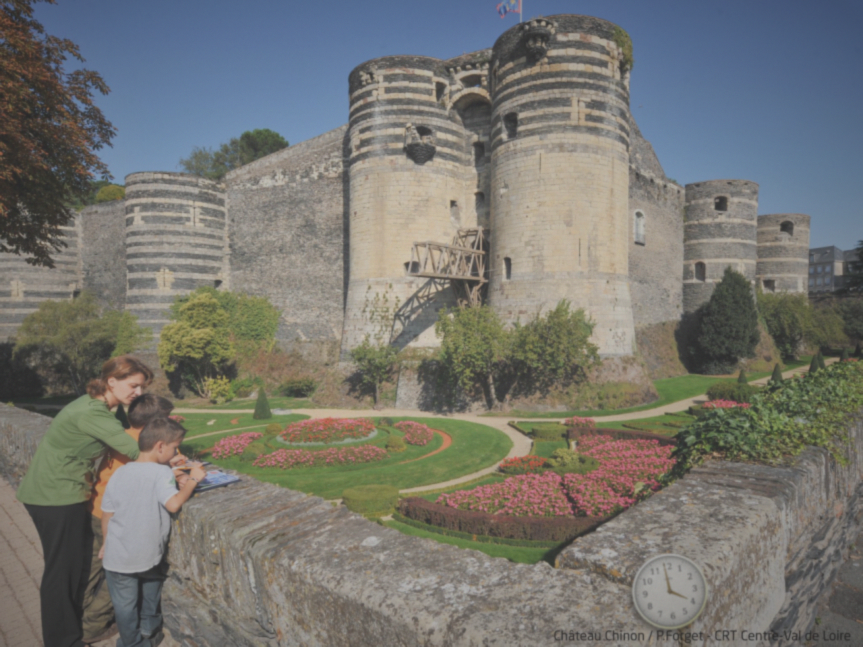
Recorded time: 3:59
